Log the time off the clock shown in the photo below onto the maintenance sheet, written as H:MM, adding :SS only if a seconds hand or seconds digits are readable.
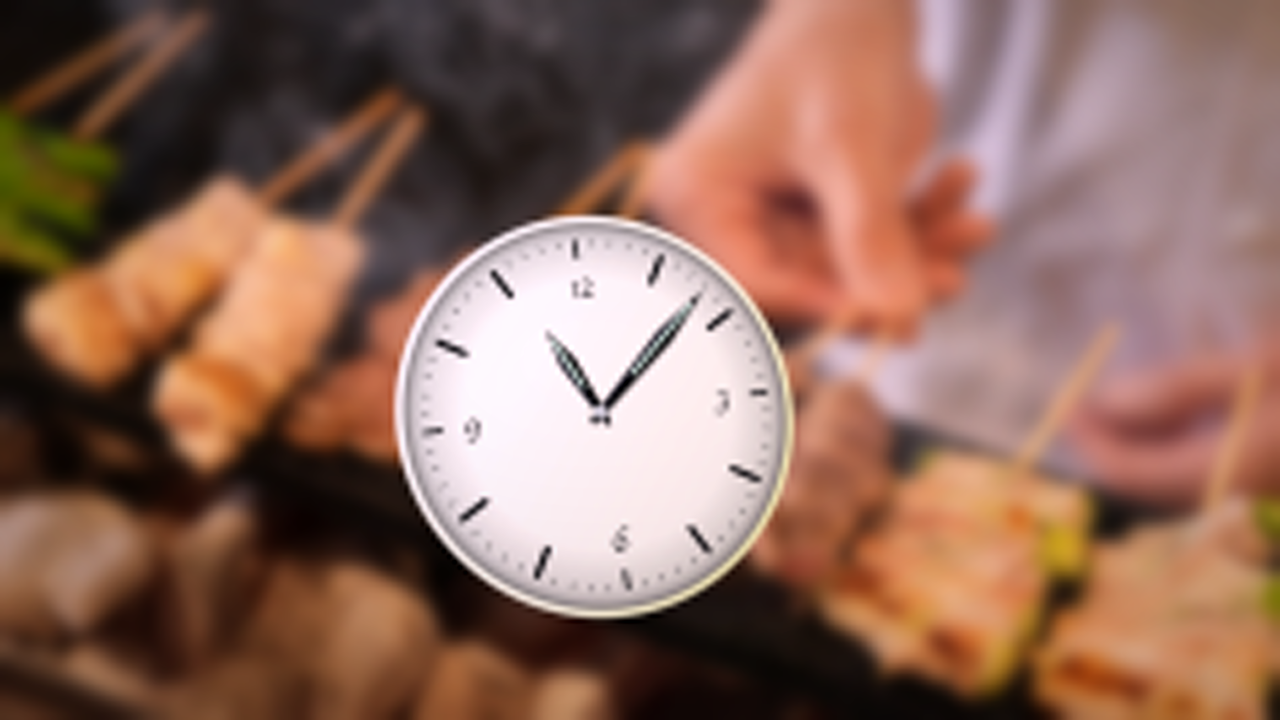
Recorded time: 11:08
